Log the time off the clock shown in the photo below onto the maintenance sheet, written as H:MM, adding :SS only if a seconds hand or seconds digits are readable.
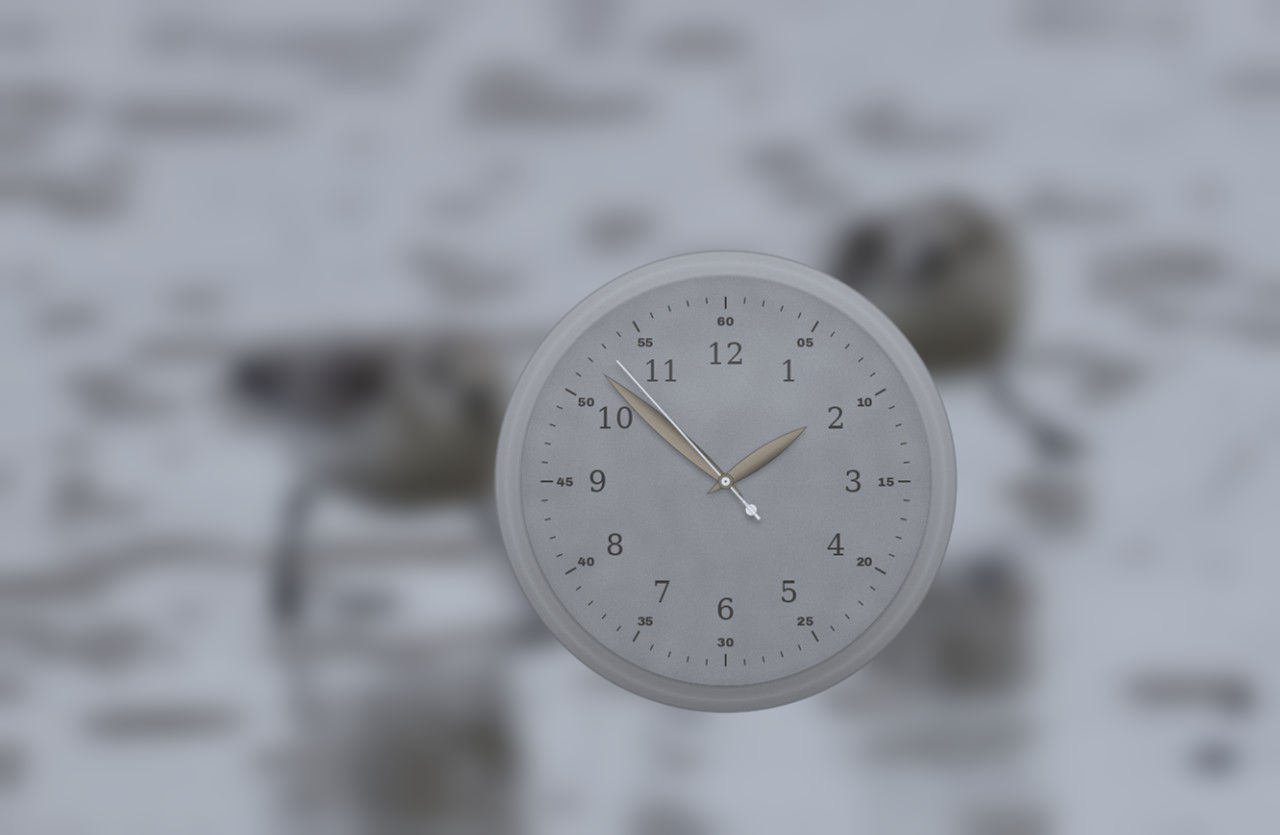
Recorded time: 1:51:53
